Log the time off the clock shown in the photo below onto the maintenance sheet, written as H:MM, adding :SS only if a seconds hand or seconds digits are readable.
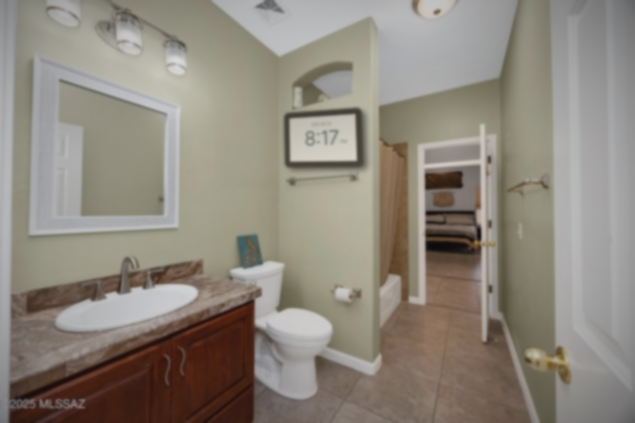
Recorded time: 8:17
